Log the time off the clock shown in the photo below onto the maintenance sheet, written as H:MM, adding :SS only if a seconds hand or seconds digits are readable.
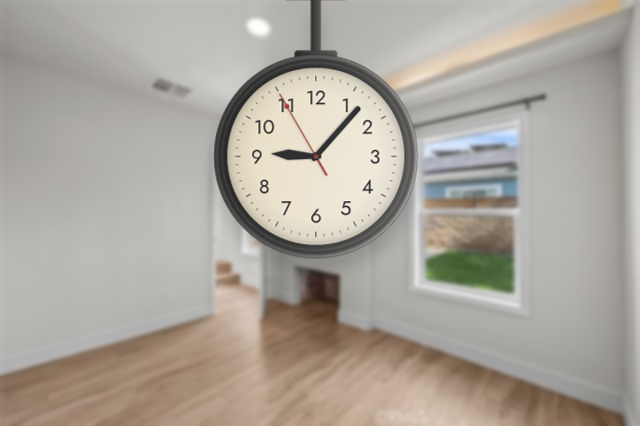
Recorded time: 9:06:55
